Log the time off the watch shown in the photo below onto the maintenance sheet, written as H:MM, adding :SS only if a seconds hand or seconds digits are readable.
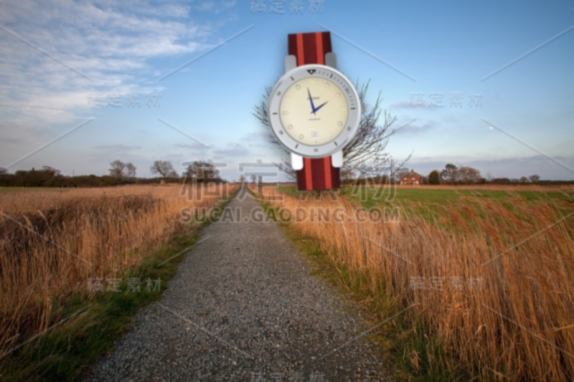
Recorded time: 1:58
